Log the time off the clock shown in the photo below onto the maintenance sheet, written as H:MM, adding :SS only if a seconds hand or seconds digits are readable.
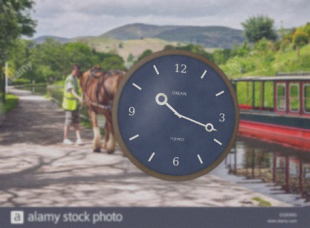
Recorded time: 10:18
